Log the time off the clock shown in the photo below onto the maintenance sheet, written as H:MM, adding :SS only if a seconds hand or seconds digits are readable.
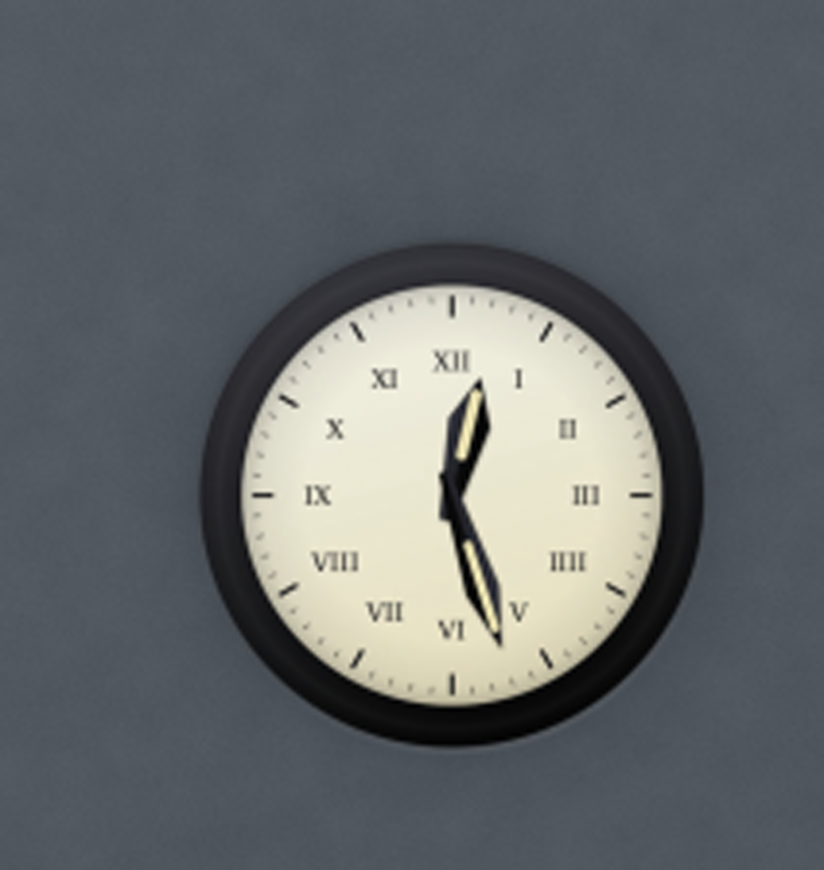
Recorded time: 12:27
